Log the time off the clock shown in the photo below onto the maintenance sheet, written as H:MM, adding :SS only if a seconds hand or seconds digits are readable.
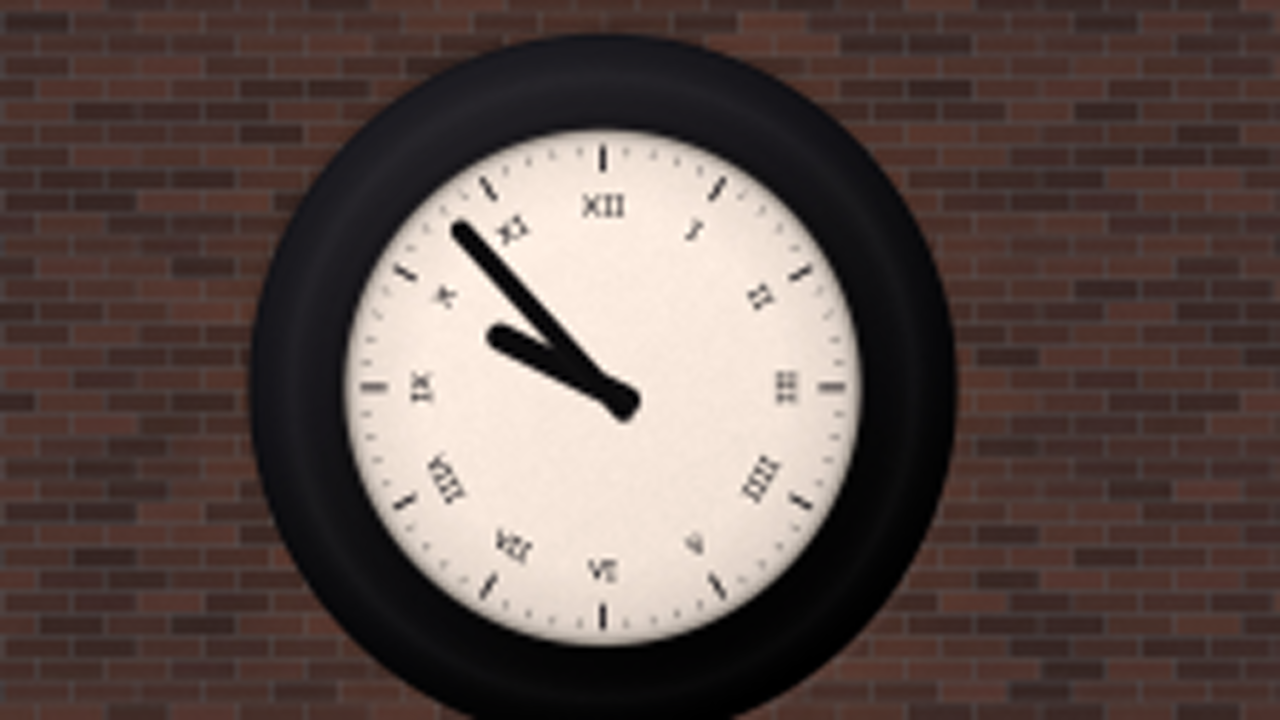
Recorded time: 9:53
